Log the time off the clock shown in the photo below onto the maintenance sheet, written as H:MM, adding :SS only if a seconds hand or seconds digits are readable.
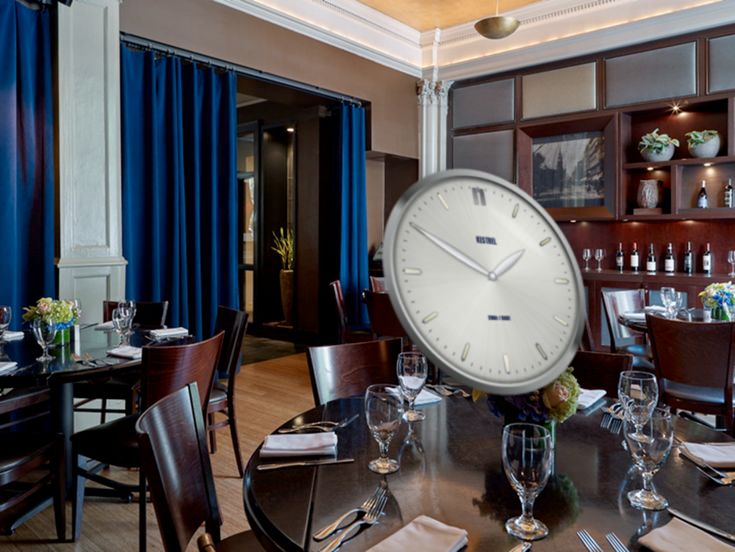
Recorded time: 1:50
